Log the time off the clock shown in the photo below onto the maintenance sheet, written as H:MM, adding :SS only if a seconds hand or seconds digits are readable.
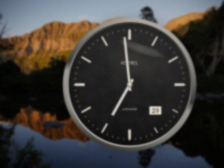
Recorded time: 6:59
